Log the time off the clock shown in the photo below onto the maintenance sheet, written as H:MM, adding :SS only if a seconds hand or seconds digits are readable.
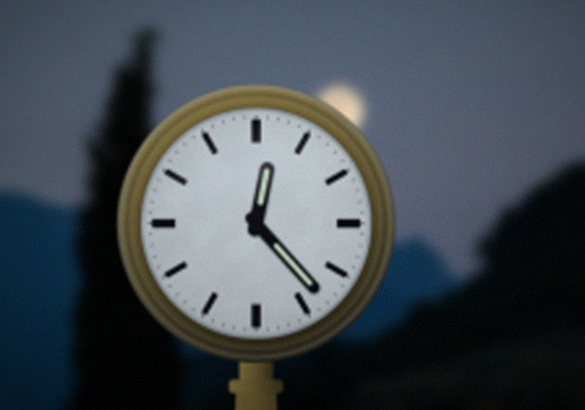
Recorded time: 12:23
